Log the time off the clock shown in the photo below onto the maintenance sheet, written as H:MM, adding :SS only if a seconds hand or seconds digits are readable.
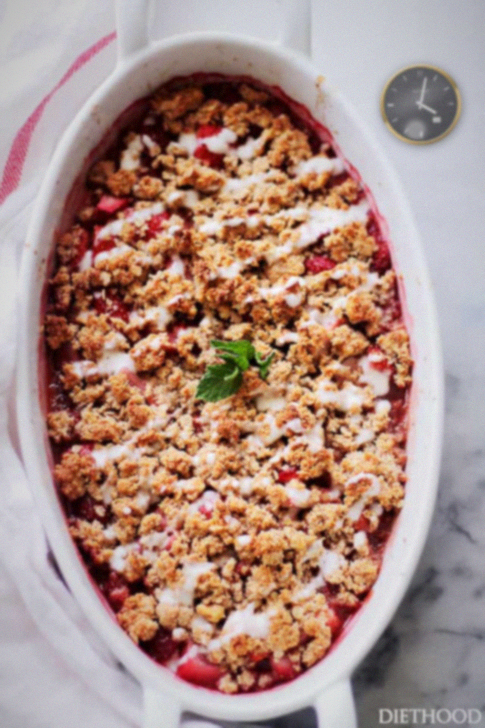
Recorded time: 4:02
